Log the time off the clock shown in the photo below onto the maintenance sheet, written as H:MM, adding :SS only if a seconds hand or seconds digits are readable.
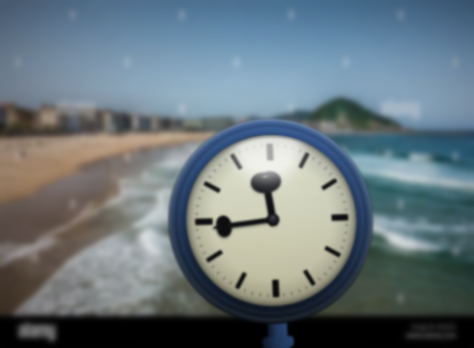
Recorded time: 11:44
